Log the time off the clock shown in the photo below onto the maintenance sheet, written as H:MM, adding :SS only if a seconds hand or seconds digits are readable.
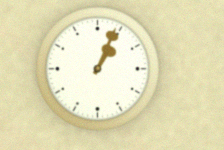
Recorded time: 1:04
